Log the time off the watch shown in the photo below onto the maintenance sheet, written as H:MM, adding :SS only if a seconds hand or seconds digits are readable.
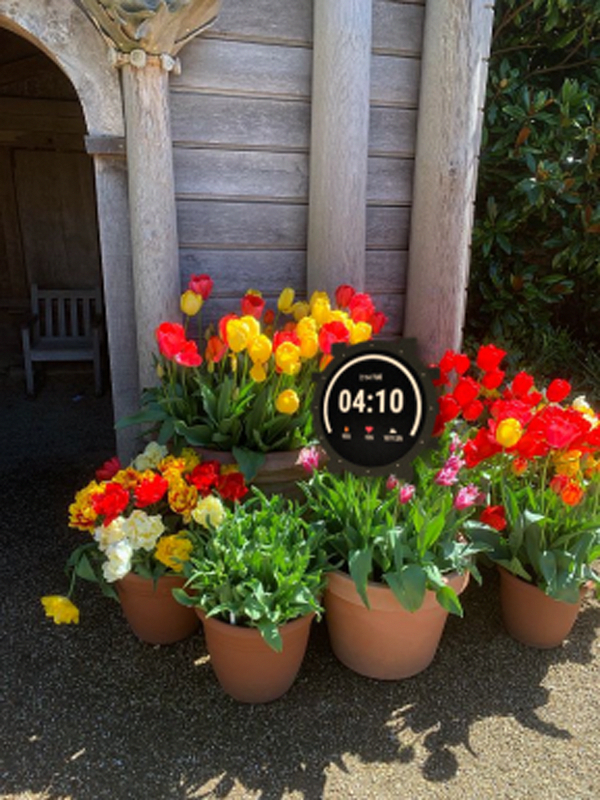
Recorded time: 4:10
